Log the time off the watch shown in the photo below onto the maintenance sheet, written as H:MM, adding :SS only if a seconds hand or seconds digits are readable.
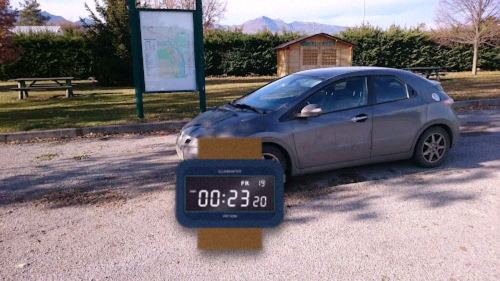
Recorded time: 0:23:20
